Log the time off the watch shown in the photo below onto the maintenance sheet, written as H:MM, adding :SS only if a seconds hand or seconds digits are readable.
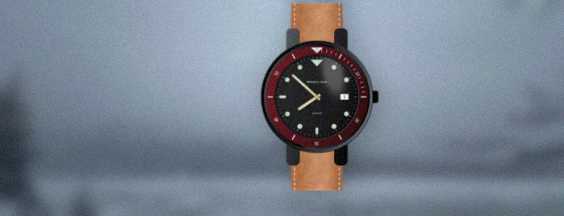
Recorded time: 7:52
